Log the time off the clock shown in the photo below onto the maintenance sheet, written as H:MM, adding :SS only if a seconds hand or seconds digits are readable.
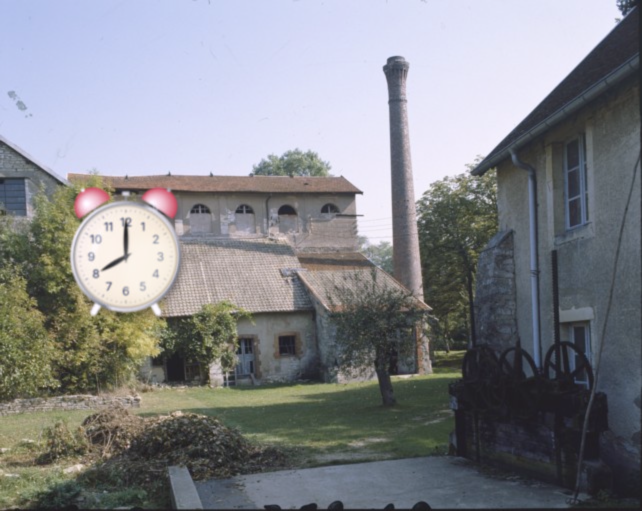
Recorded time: 8:00
